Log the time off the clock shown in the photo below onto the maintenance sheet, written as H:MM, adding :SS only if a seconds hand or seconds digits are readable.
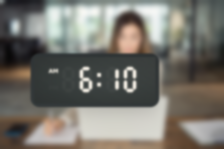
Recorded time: 6:10
